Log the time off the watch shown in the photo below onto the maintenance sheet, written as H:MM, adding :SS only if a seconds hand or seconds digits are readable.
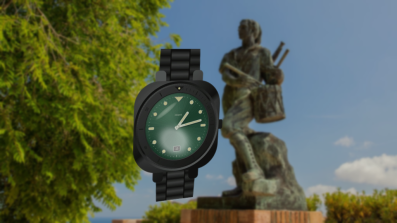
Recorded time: 1:13
